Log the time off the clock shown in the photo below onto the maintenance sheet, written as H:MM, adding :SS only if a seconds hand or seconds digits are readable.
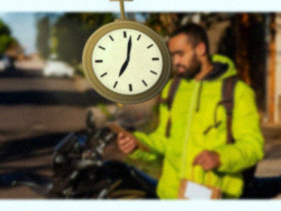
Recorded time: 7:02
